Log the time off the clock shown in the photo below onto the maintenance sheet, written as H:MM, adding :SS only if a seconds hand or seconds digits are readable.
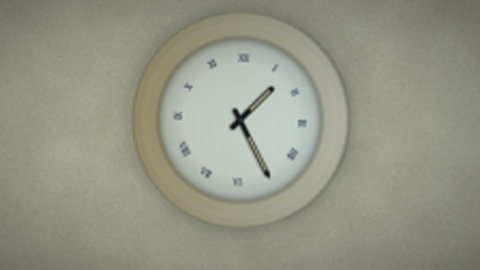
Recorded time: 1:25
